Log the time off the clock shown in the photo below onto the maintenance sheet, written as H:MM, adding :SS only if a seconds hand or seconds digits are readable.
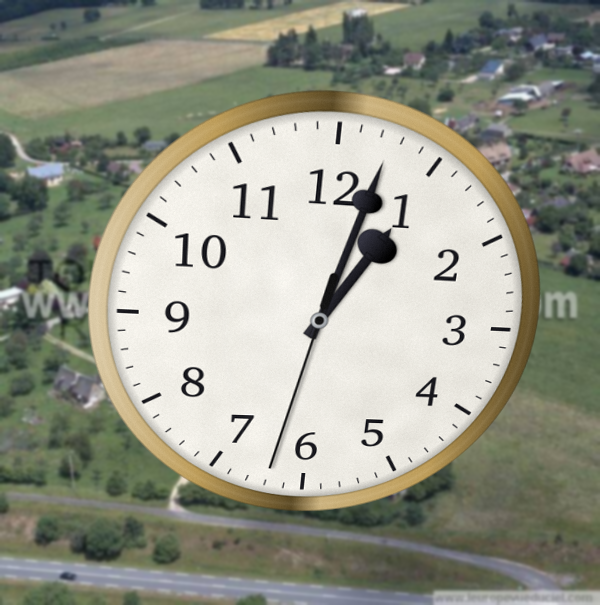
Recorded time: 1:02:32
